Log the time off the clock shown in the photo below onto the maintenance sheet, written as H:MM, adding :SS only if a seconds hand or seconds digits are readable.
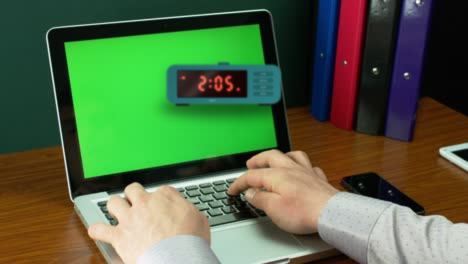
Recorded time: 2:05
